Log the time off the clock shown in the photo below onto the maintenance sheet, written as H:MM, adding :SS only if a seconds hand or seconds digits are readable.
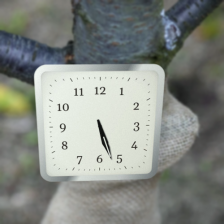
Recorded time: 5:27
